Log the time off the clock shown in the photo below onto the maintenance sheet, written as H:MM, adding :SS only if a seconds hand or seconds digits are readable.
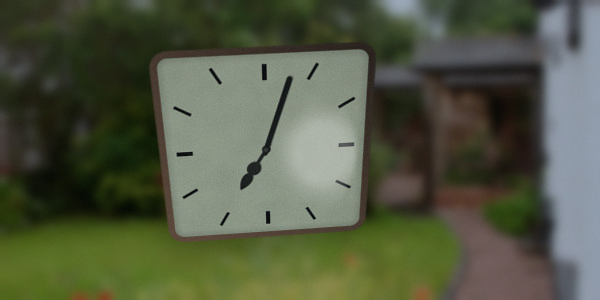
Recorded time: 7:03
